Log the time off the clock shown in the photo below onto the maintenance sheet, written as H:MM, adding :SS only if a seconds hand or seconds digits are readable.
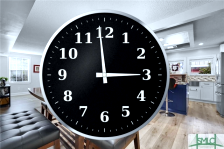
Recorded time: 2:59
